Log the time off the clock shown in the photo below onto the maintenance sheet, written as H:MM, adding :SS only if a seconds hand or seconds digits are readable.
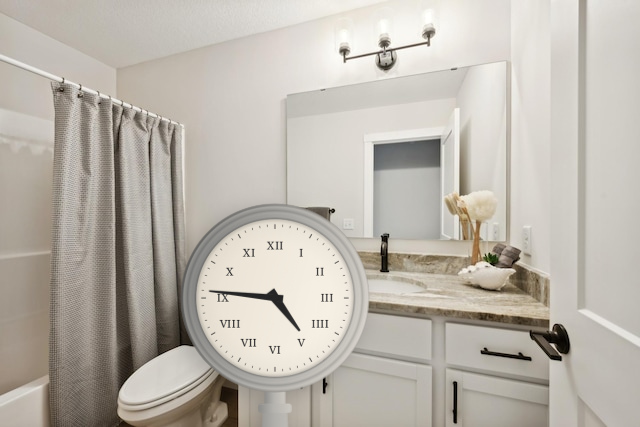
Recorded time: 4:46
